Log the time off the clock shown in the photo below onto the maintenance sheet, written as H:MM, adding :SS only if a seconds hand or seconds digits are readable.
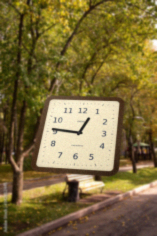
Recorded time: 12:46
